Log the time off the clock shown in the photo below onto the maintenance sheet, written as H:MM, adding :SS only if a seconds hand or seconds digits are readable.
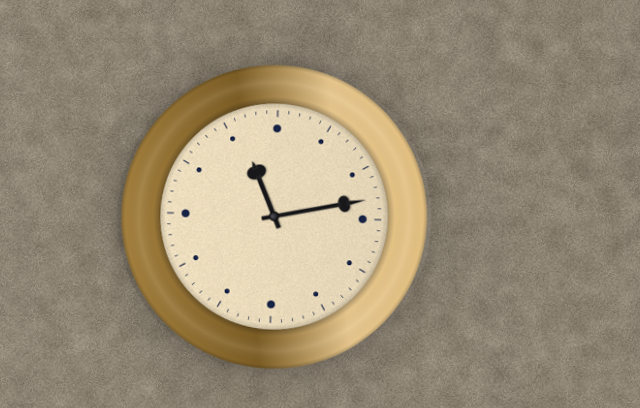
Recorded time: 11:13
